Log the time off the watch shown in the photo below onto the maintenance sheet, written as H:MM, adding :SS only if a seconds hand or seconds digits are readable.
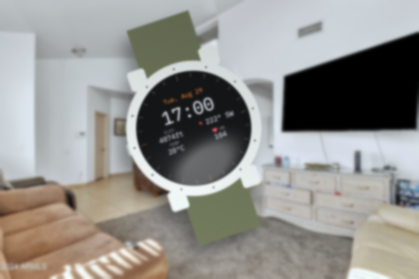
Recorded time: 17:00
